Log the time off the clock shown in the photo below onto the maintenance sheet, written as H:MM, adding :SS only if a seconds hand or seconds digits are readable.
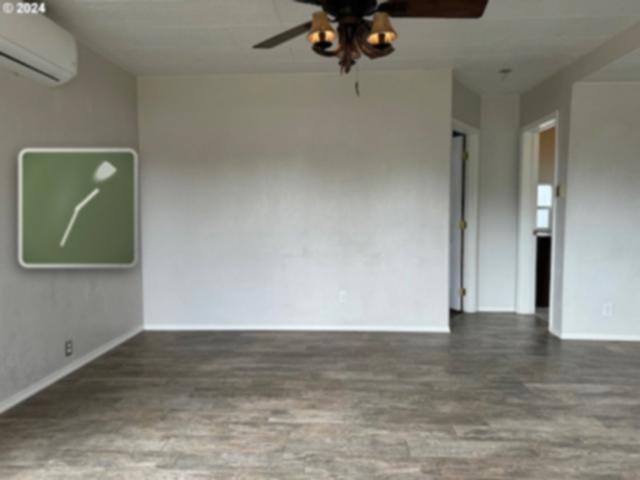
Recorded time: 1:34
